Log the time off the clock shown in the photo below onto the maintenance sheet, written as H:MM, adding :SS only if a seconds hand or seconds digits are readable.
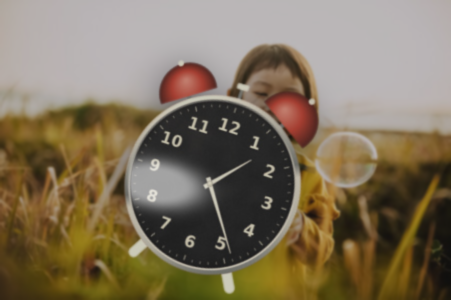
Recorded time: 1:24
